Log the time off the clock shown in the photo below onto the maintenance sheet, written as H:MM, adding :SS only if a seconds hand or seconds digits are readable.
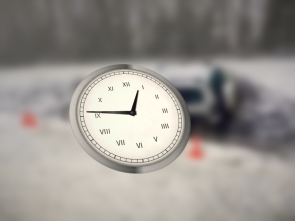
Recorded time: 12:46
